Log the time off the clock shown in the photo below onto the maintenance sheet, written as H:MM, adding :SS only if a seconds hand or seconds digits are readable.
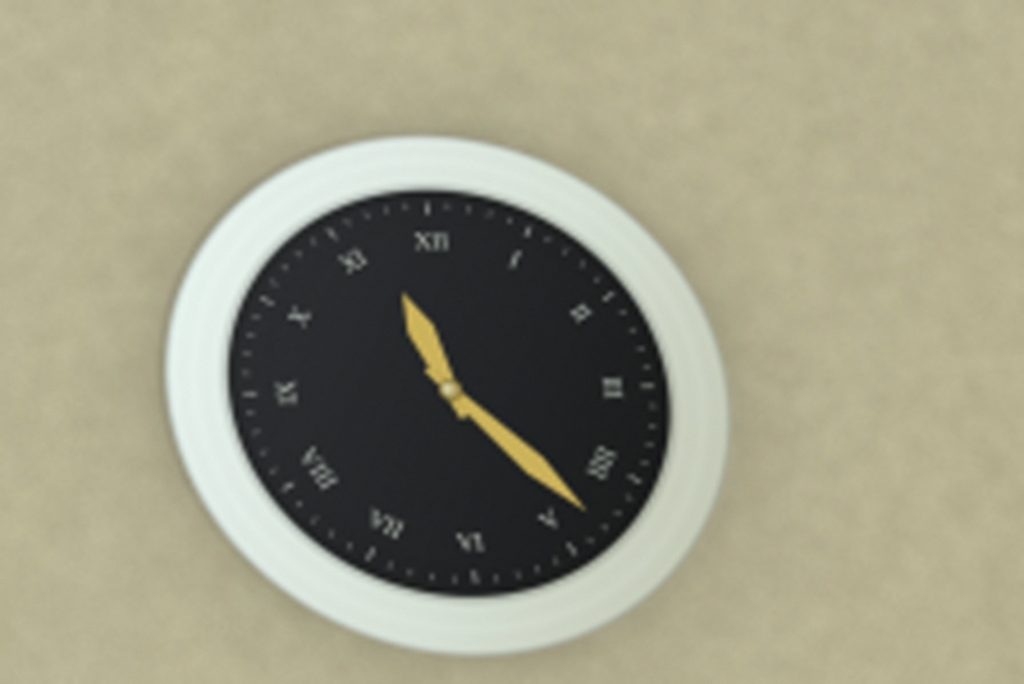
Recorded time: 11:23
